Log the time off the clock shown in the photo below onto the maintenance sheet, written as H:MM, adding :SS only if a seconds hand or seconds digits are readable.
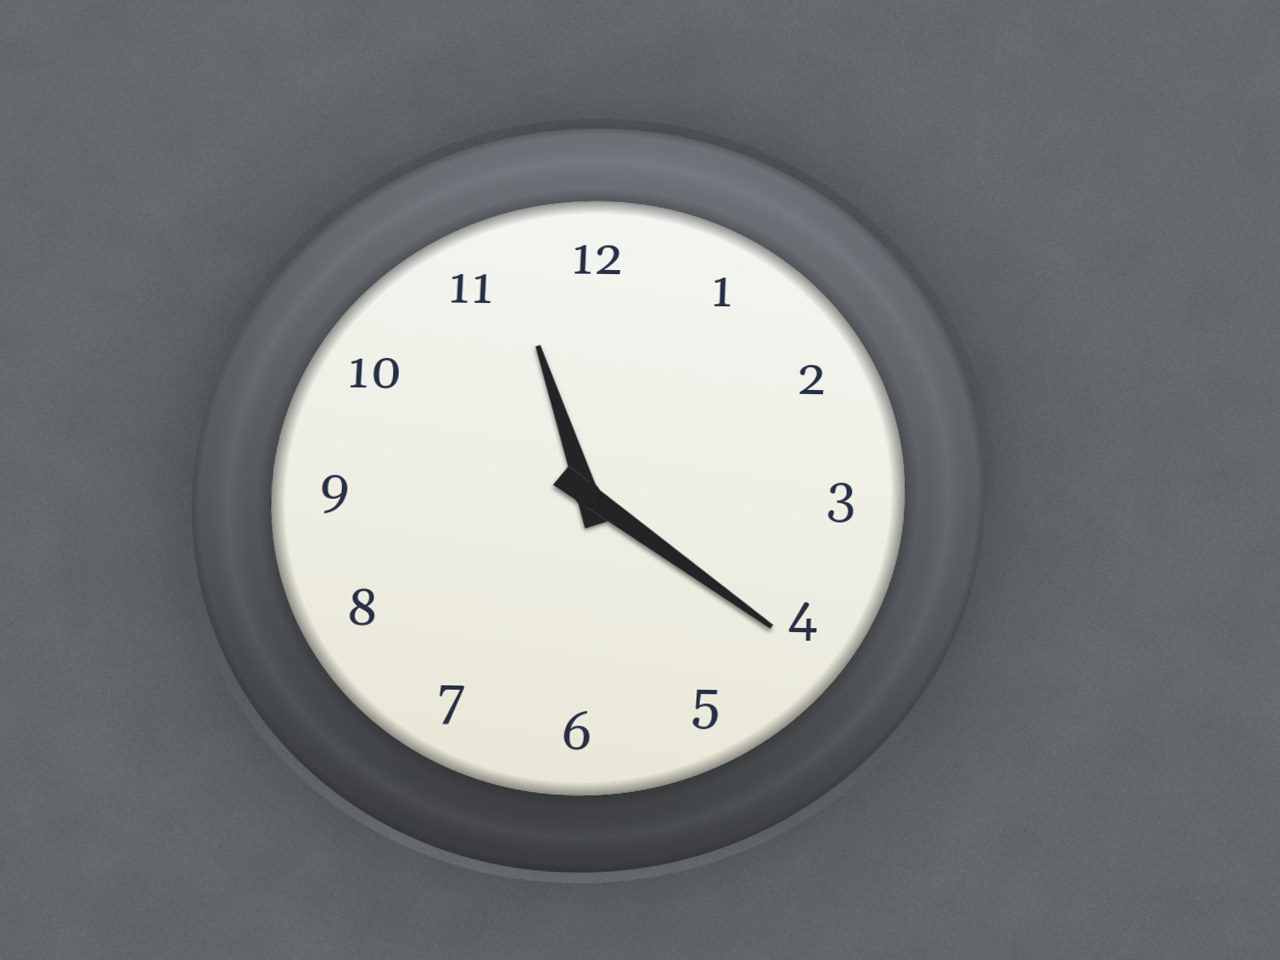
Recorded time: 11:21
